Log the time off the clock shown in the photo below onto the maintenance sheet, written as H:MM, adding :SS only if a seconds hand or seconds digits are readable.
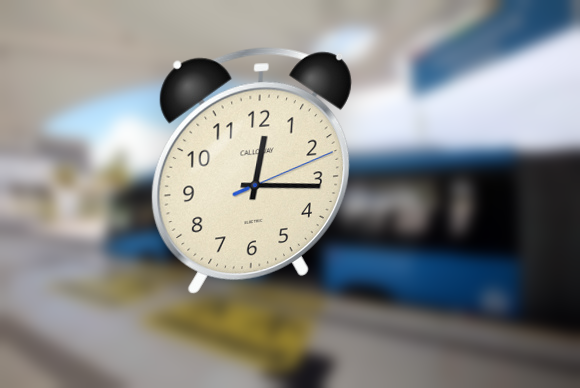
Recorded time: 12:16:12
